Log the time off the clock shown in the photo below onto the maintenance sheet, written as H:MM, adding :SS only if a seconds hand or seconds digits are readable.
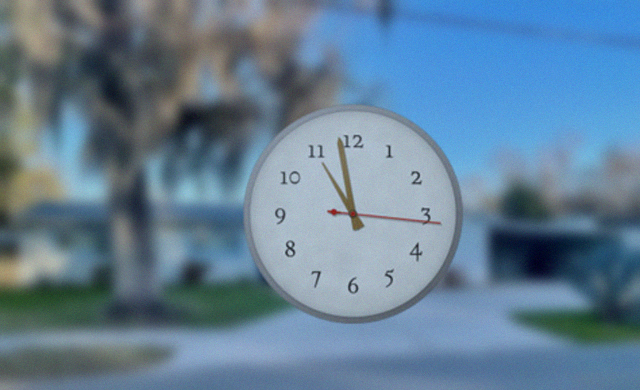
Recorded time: 10:58:16
